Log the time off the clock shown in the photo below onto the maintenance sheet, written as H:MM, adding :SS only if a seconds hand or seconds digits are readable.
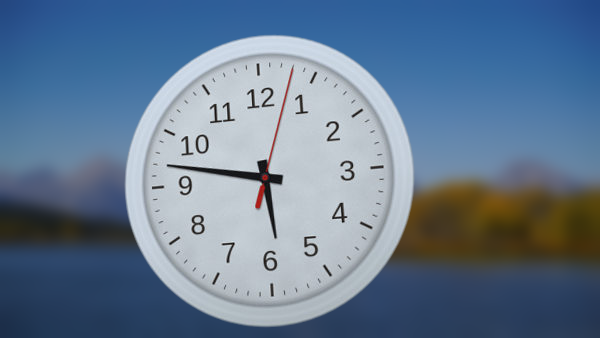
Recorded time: 5:47:03
